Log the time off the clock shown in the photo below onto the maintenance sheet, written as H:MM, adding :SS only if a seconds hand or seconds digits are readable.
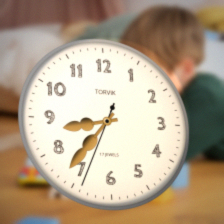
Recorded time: 8:36:34
